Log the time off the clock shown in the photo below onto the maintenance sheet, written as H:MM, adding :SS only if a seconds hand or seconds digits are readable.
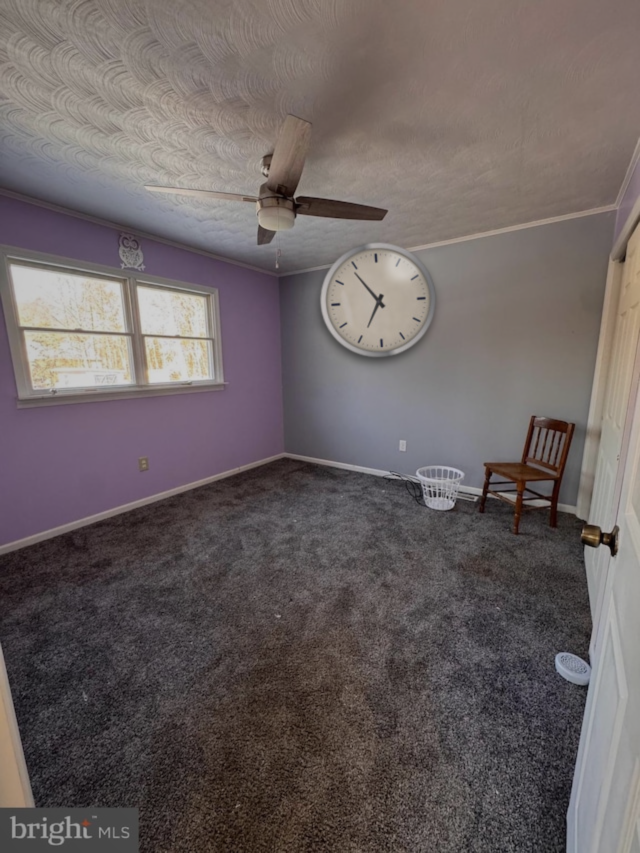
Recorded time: 6:54
